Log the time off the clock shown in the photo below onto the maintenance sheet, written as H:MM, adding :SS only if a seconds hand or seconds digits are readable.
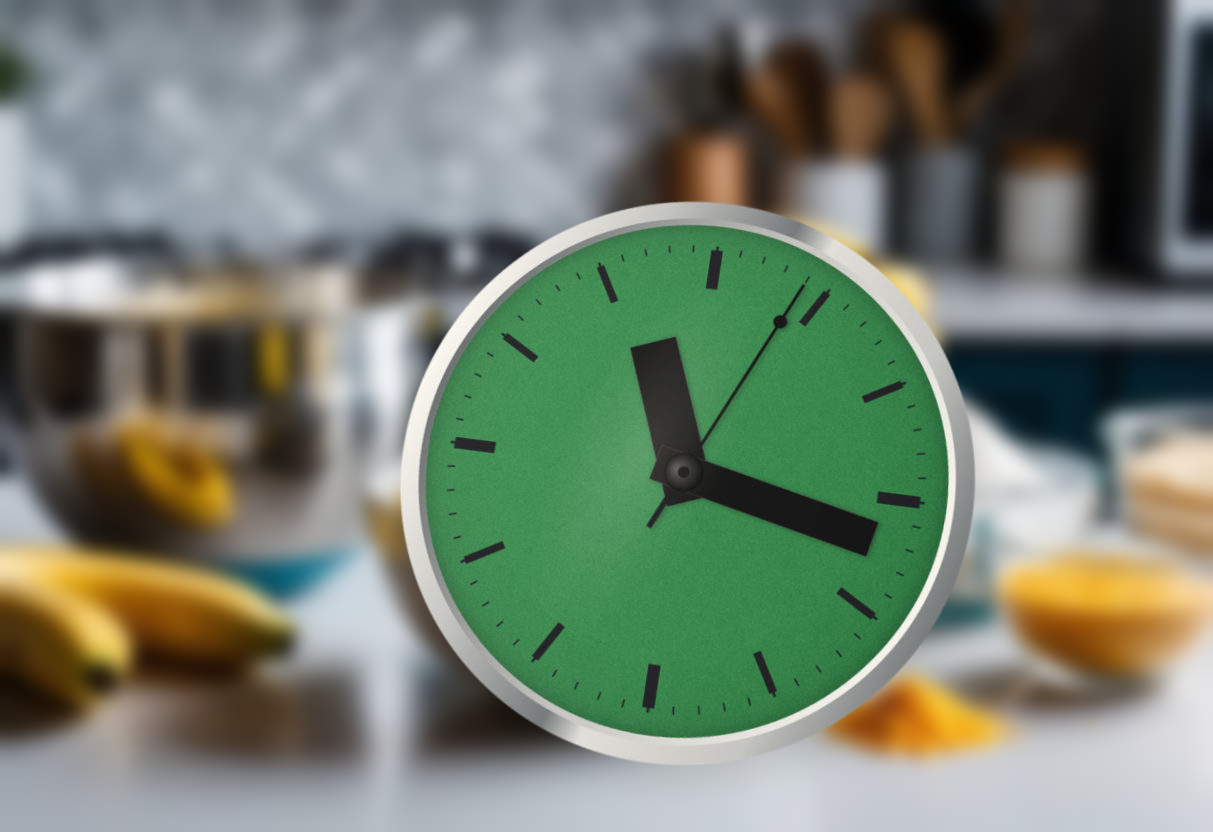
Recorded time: 11:17:04
